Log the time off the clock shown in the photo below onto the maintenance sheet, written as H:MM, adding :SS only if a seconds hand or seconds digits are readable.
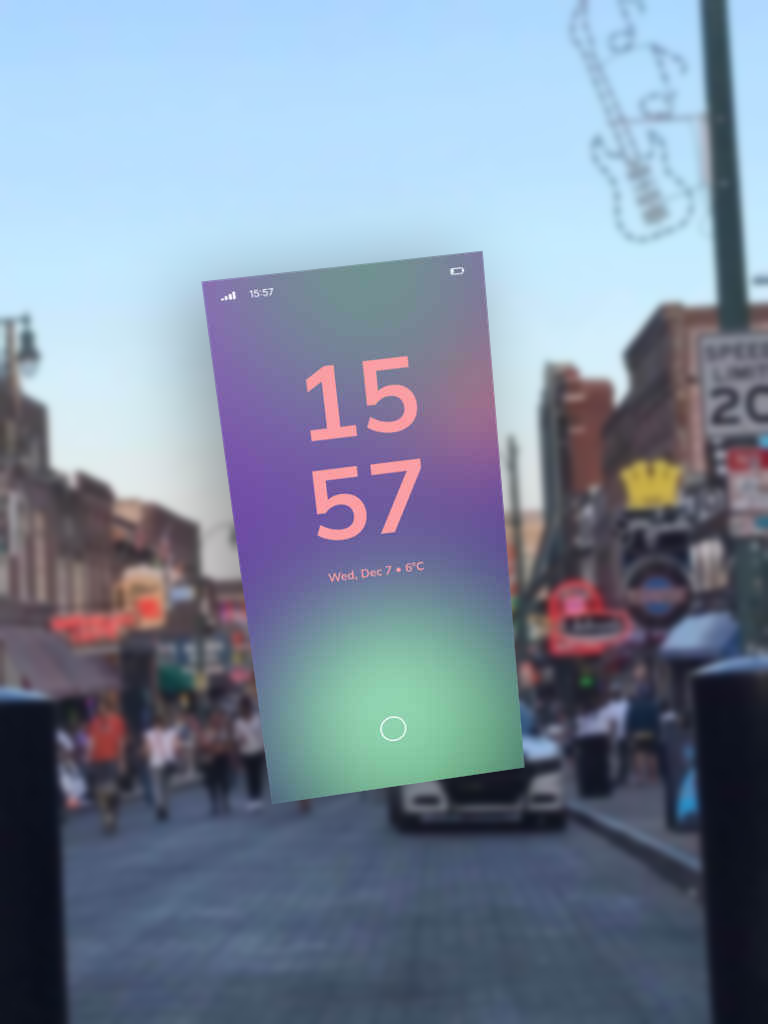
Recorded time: 15:57
